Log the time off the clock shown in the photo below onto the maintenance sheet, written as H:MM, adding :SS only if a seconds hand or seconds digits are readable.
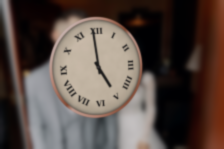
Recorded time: 4:59
